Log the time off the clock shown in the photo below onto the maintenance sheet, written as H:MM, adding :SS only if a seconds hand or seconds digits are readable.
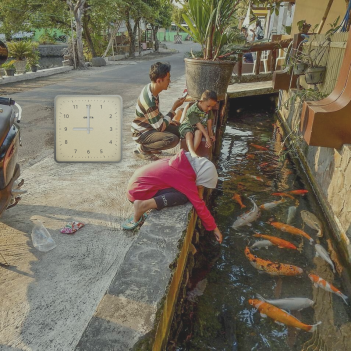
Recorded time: 9:00
